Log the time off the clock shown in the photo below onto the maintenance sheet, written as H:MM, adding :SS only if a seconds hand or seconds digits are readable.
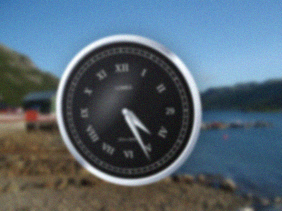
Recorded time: 4:26
